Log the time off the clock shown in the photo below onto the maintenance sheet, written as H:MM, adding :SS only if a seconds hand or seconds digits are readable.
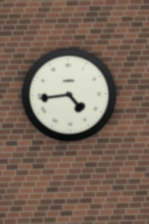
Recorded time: 4:44
